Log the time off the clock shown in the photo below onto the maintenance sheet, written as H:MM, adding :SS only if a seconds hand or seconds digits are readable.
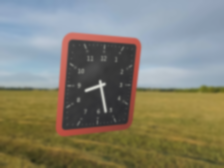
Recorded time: 8:27
